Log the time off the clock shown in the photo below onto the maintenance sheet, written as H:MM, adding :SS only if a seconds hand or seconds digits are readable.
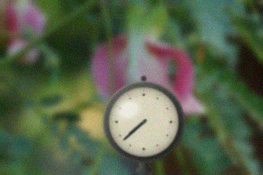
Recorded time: 7:38
